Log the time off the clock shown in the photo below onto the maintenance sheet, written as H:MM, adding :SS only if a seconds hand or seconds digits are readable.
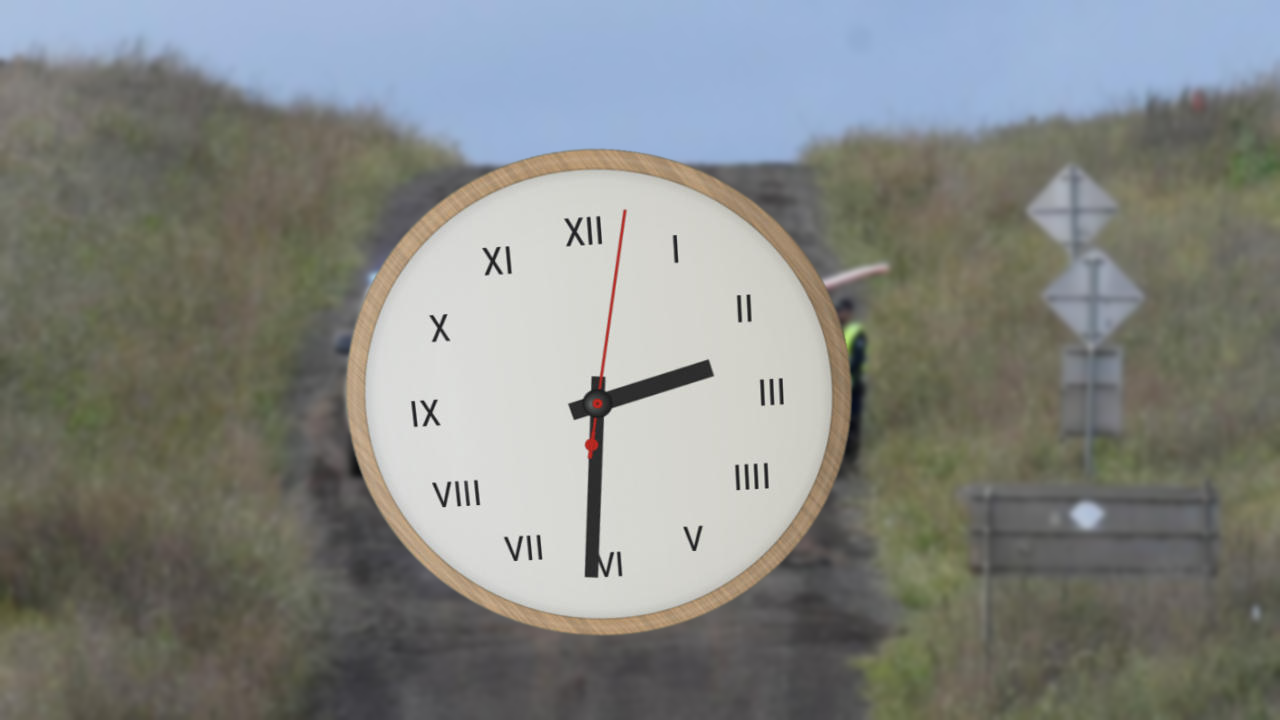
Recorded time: 2:31:02
